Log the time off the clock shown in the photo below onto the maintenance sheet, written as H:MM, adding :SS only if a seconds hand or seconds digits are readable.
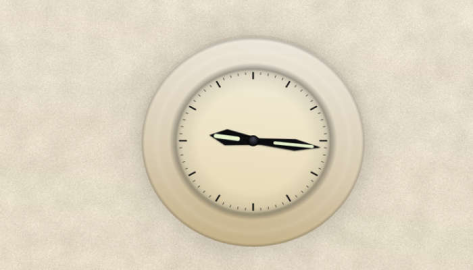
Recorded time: 9:16
